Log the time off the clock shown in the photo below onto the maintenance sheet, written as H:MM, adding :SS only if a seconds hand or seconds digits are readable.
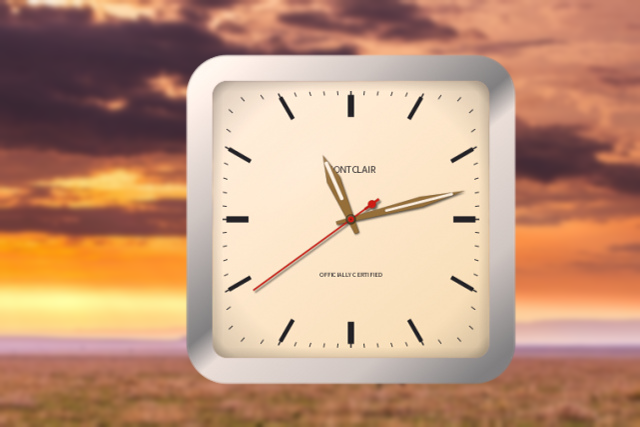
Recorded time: 11:12:39
